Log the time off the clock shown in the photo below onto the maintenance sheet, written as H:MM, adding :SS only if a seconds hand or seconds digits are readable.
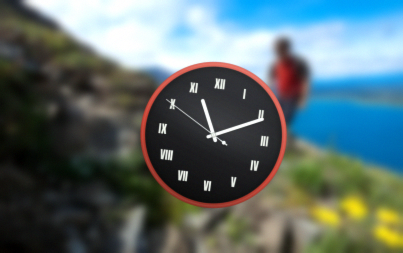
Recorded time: 11:10:50
